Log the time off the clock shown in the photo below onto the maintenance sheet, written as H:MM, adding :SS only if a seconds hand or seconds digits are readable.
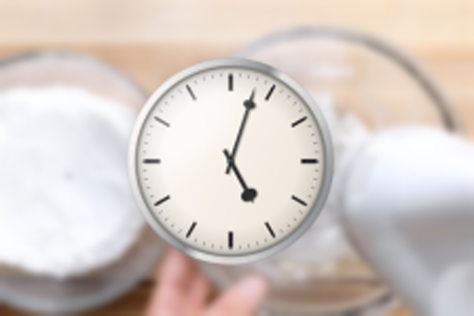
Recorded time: 5:03
